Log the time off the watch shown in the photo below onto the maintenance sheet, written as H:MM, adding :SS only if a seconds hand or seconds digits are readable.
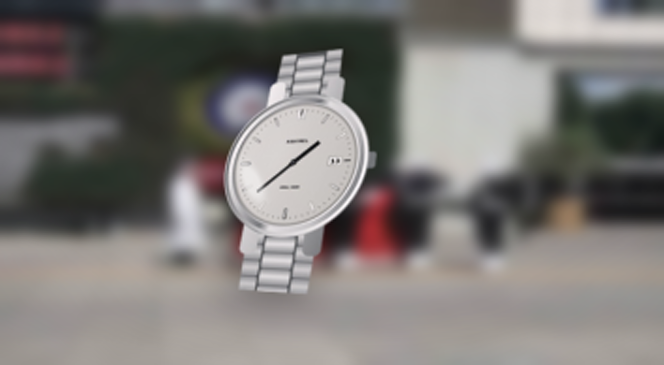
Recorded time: 1:38
